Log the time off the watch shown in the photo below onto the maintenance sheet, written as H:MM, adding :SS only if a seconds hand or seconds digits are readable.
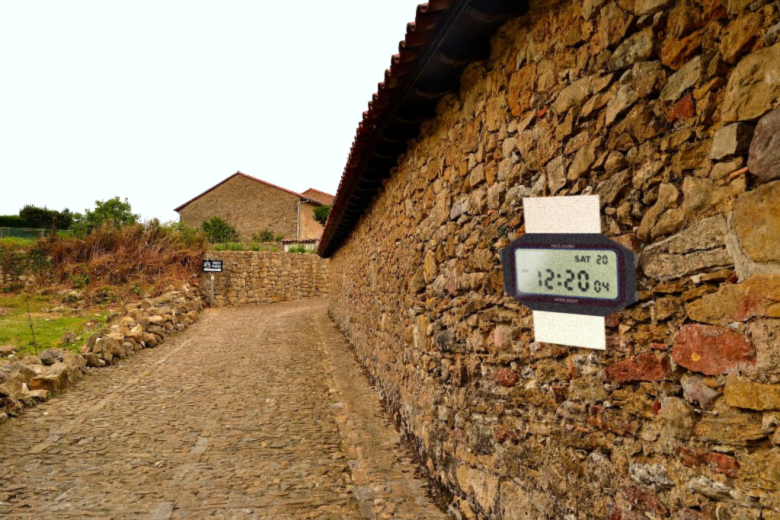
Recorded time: 12:20:04
